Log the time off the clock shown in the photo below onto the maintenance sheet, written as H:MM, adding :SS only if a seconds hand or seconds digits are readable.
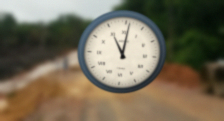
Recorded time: 11:01
